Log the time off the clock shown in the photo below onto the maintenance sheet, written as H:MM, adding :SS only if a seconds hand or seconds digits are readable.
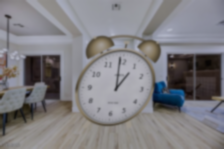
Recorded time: 12:59
